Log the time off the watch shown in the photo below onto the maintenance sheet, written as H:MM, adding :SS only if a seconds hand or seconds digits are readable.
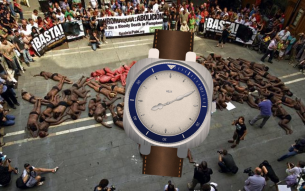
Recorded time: 8:10
